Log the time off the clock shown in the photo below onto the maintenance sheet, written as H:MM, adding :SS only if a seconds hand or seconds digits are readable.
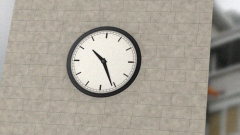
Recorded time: 10:26
